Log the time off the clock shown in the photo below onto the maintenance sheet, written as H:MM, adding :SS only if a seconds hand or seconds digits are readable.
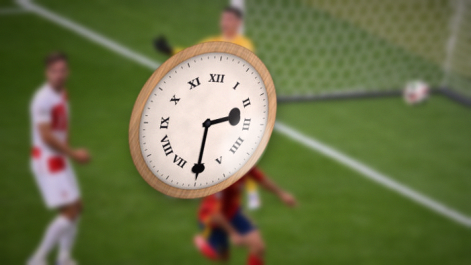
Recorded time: 2:30
